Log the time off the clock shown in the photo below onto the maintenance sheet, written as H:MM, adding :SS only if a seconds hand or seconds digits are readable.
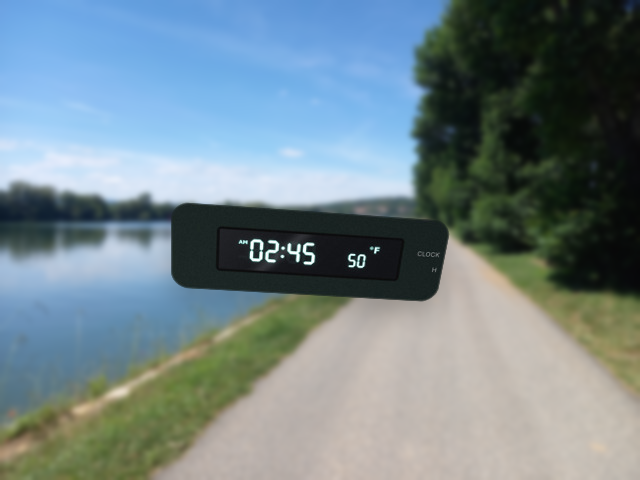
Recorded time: 2:45
